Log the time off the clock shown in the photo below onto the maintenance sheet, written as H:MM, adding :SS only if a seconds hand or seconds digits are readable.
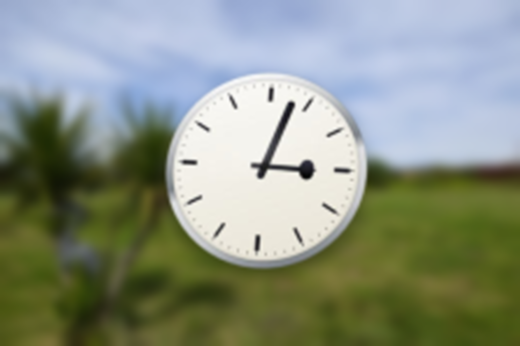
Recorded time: 3:03
